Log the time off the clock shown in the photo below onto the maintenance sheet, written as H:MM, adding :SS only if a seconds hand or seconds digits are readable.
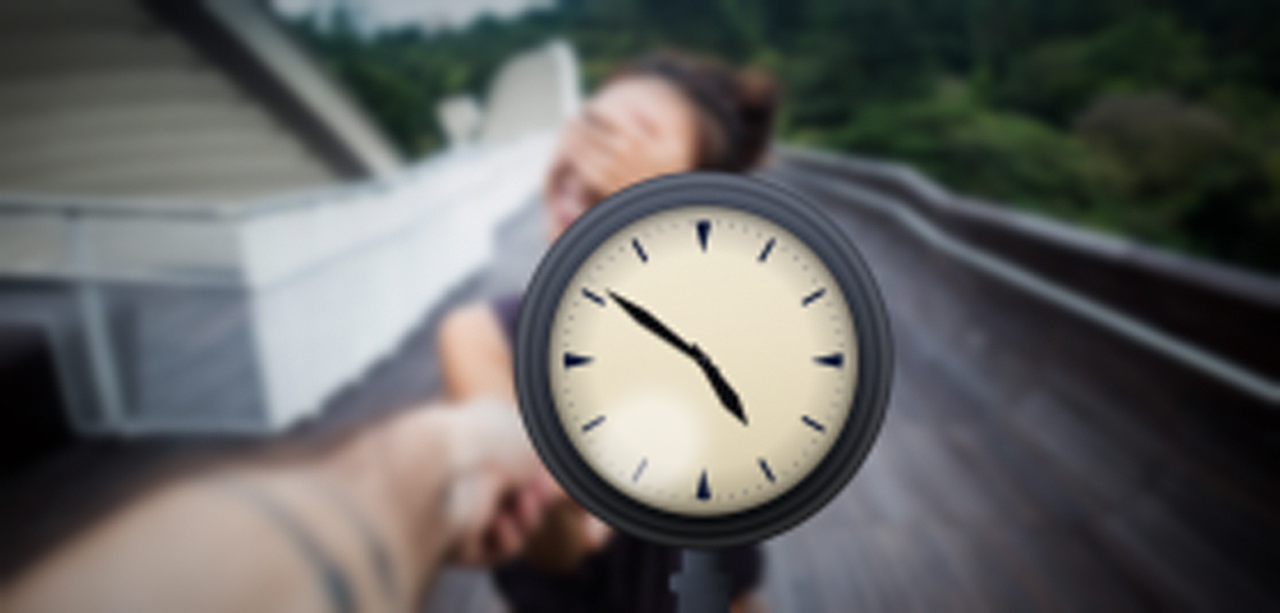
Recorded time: 4:51
